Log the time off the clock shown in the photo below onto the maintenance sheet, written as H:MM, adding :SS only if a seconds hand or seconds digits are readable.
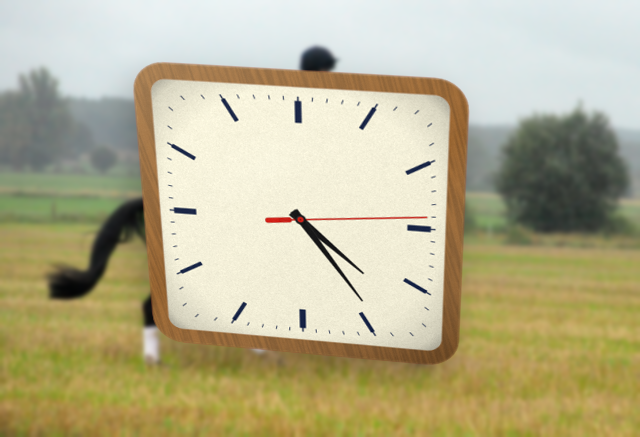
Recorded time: 4:24:14
